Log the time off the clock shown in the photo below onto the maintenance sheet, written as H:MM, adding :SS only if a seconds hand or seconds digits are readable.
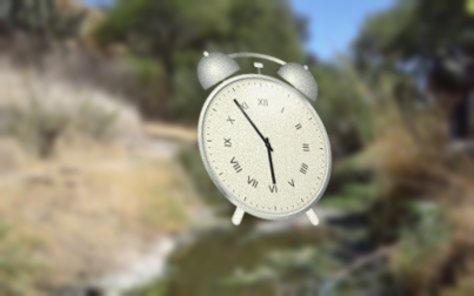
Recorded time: 5:54
